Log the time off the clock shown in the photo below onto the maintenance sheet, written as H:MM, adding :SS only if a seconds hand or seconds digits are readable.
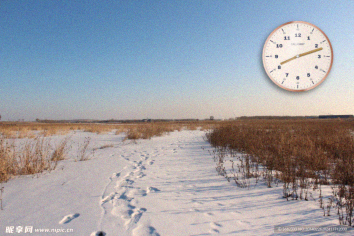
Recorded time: 8:12
